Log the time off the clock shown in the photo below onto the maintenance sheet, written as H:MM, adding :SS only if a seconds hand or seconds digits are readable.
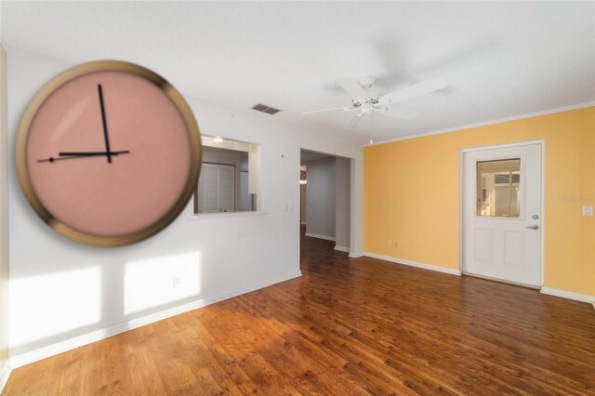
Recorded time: 8:58:44
